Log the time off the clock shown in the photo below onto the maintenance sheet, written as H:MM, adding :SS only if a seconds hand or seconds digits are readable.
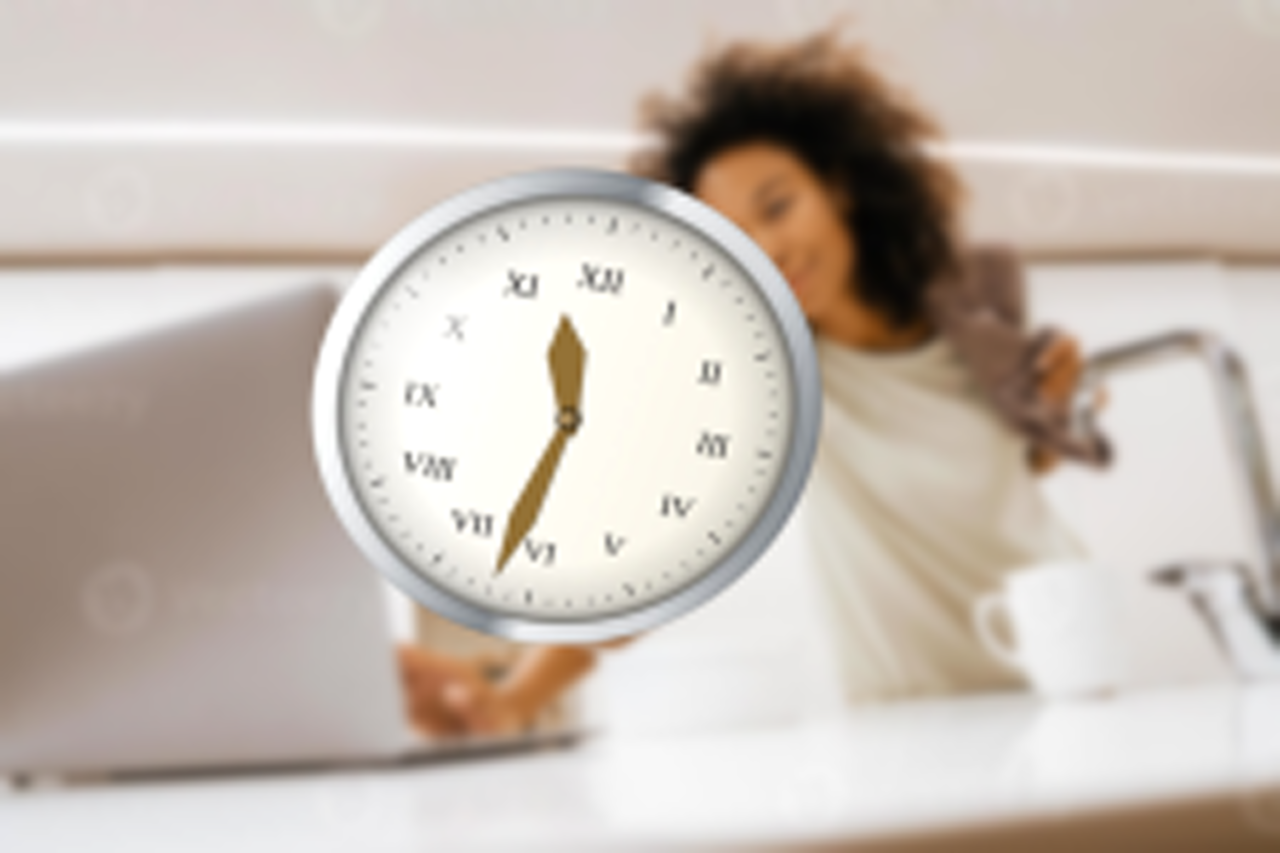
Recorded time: 11:32
